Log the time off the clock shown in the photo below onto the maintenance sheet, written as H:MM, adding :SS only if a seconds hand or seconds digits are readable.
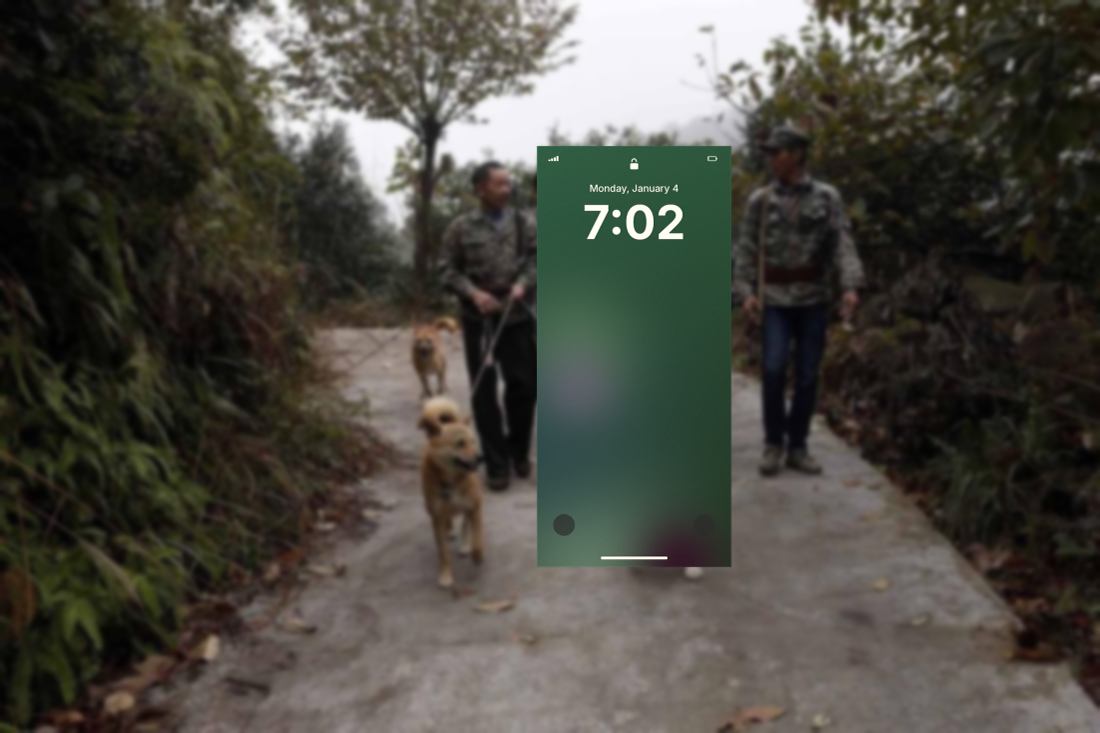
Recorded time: 7:02
